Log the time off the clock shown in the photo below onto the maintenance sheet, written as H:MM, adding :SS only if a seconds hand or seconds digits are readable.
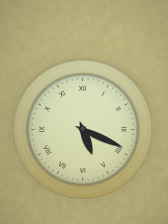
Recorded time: 5:19
